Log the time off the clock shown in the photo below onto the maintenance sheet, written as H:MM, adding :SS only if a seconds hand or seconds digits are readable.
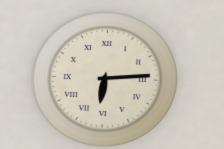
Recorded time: 6:14
